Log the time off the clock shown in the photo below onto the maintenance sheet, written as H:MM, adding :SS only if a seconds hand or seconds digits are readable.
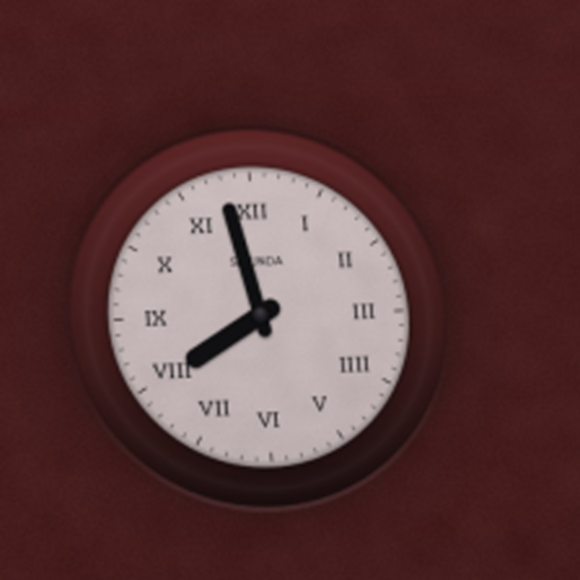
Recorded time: 7:58
